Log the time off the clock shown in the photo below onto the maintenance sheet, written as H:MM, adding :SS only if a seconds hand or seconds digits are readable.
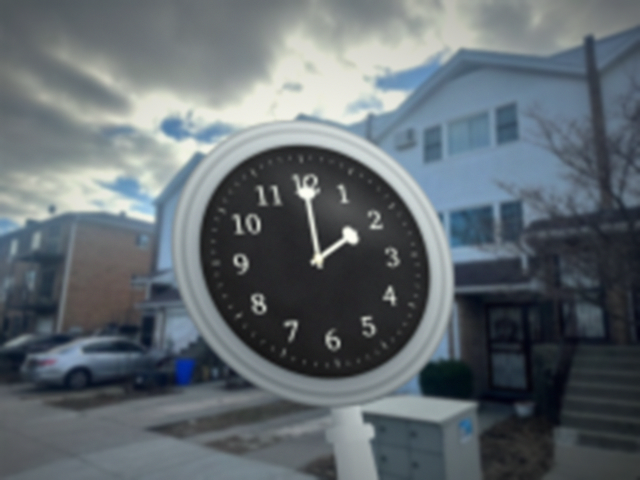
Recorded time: 2:00
